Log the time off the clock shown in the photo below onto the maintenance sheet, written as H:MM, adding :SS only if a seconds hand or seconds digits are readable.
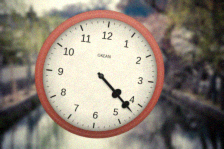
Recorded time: 4:22
